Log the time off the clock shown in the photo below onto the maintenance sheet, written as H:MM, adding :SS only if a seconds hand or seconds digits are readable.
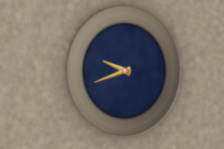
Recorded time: 9:42
